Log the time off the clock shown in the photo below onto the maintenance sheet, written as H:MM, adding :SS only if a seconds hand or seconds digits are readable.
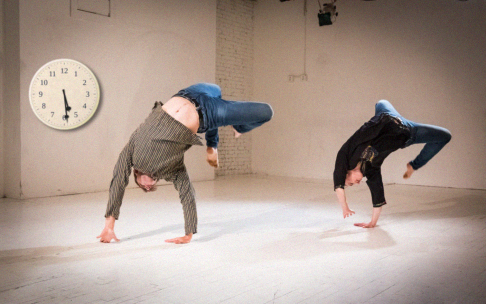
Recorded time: 5:29
